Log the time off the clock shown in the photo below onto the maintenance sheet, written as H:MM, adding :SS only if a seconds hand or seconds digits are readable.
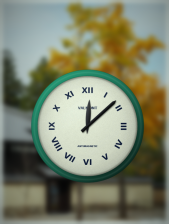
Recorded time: 12:08
